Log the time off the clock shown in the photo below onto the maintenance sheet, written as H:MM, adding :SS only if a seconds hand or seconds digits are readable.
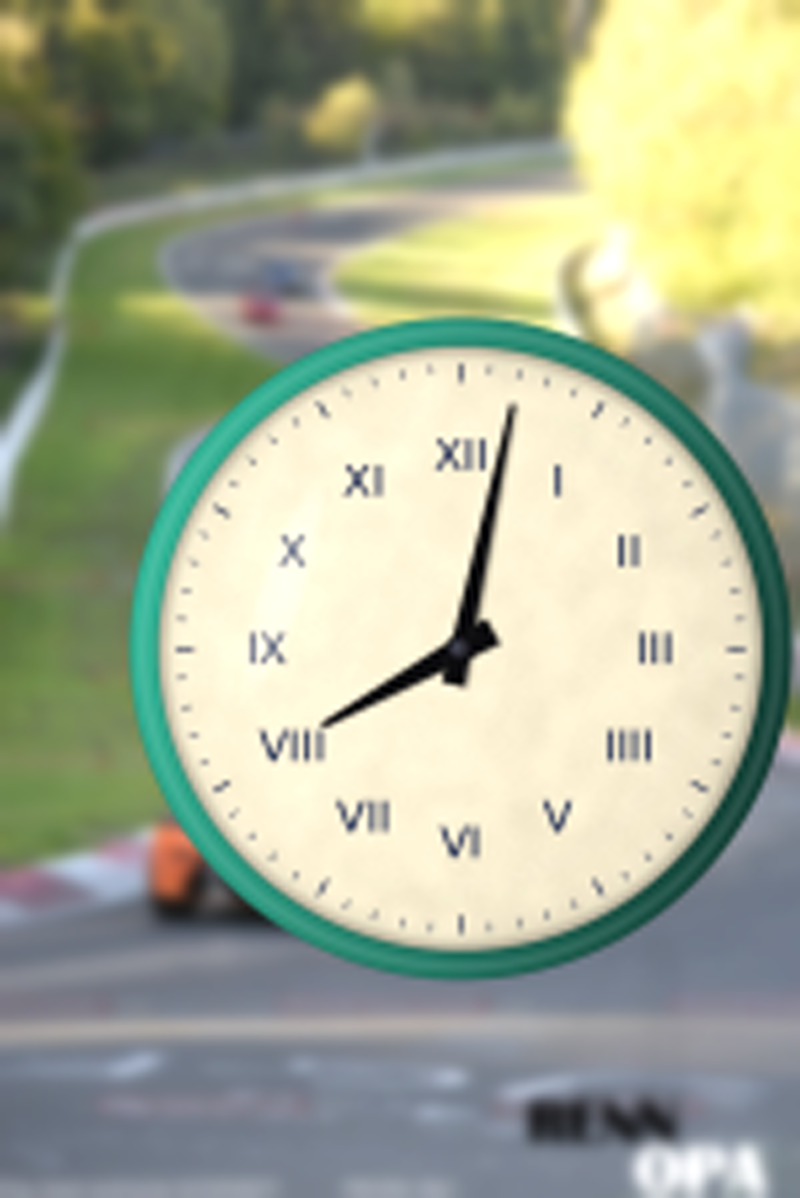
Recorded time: 8:02
